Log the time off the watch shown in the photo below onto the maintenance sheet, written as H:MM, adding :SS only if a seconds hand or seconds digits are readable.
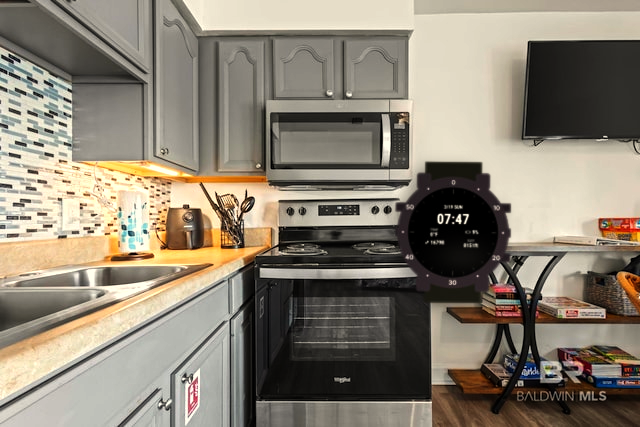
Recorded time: 7:47
